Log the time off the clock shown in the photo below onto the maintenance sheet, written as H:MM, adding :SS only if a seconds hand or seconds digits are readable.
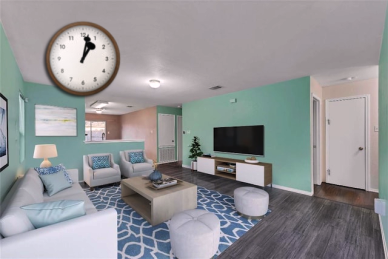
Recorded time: 1:02
